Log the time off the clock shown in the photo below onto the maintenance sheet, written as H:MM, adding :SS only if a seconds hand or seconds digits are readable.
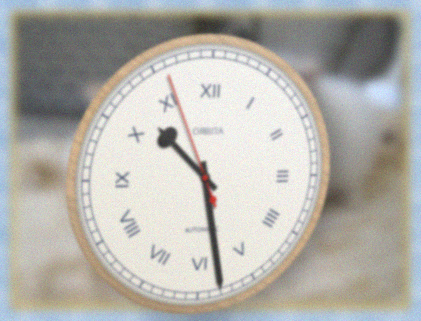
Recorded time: 10:27:56
